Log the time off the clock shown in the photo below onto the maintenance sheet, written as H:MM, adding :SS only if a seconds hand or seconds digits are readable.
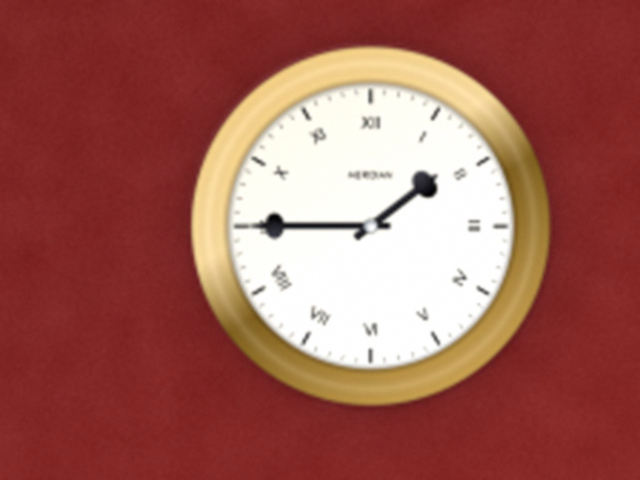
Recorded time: 1:45
